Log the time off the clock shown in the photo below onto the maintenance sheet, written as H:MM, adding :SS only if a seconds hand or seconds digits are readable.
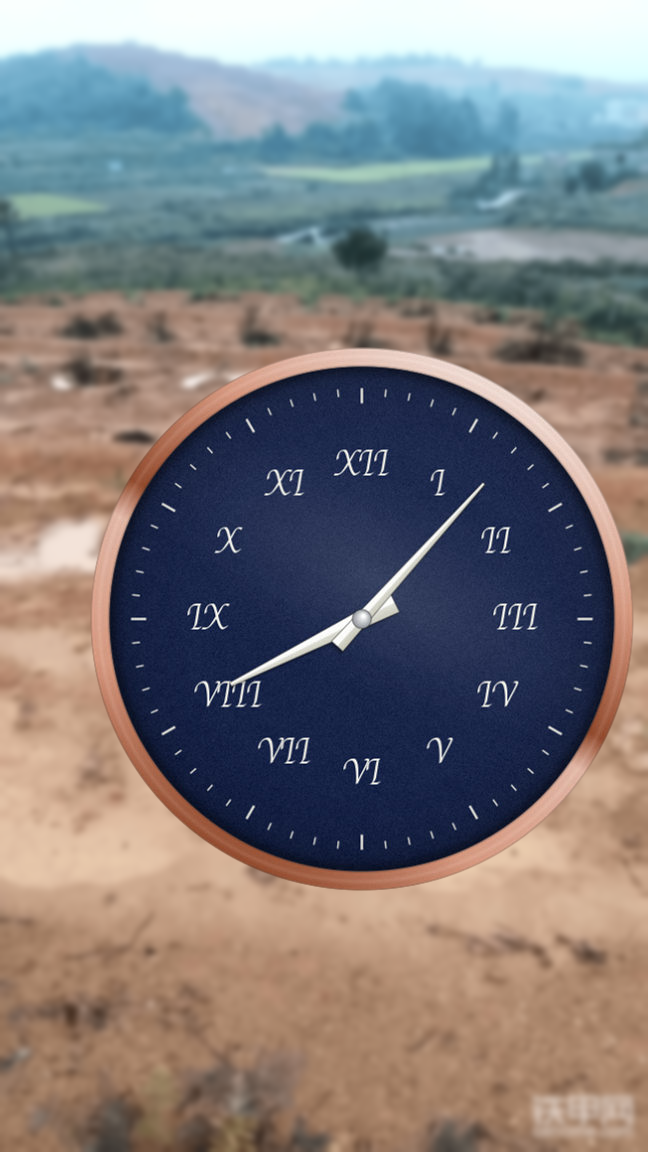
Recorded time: 8:07
